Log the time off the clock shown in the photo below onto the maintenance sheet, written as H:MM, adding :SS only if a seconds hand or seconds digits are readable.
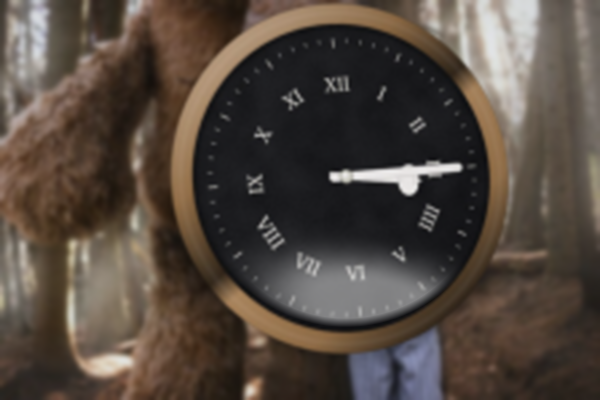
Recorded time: 3:15
